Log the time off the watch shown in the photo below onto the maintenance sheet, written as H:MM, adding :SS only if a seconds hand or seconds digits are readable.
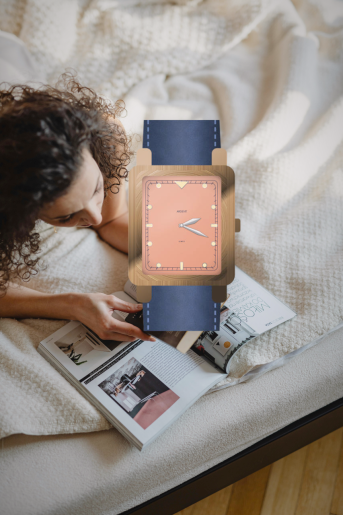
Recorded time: 2:19
